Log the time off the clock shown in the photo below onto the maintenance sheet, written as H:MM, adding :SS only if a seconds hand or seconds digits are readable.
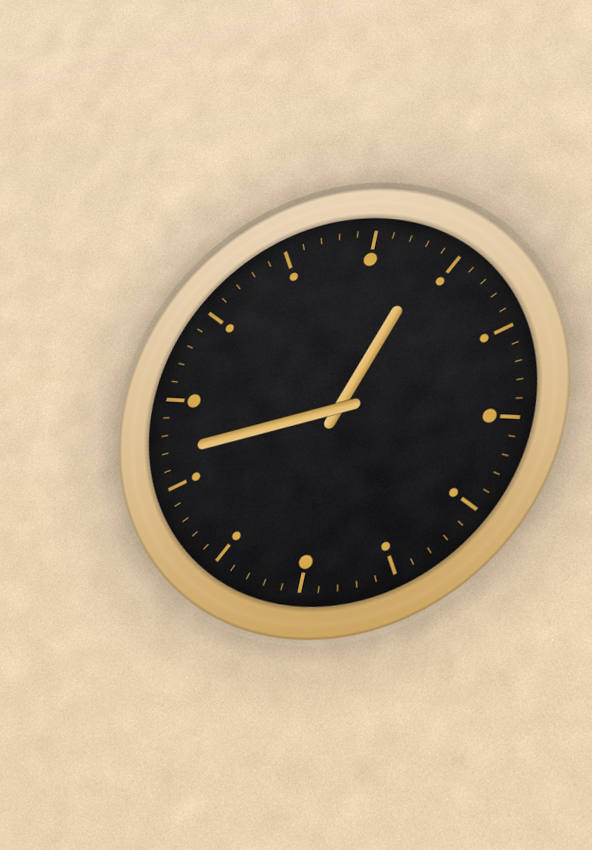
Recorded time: 12:42
